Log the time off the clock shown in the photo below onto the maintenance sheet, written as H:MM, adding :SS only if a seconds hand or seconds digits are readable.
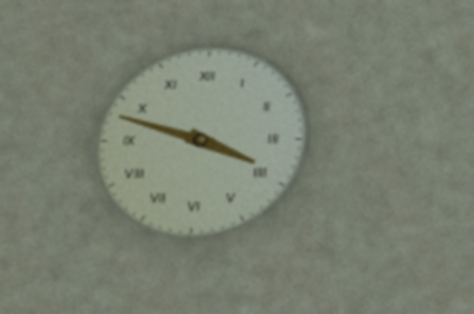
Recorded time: 3:48
